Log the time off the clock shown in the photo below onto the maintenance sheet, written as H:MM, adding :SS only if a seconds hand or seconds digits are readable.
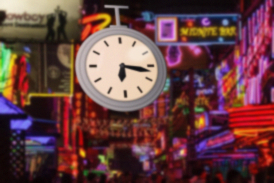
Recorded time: 6:17
